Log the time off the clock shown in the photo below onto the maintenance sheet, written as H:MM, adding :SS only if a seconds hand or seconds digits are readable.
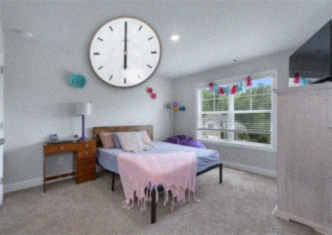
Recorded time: 6:00
